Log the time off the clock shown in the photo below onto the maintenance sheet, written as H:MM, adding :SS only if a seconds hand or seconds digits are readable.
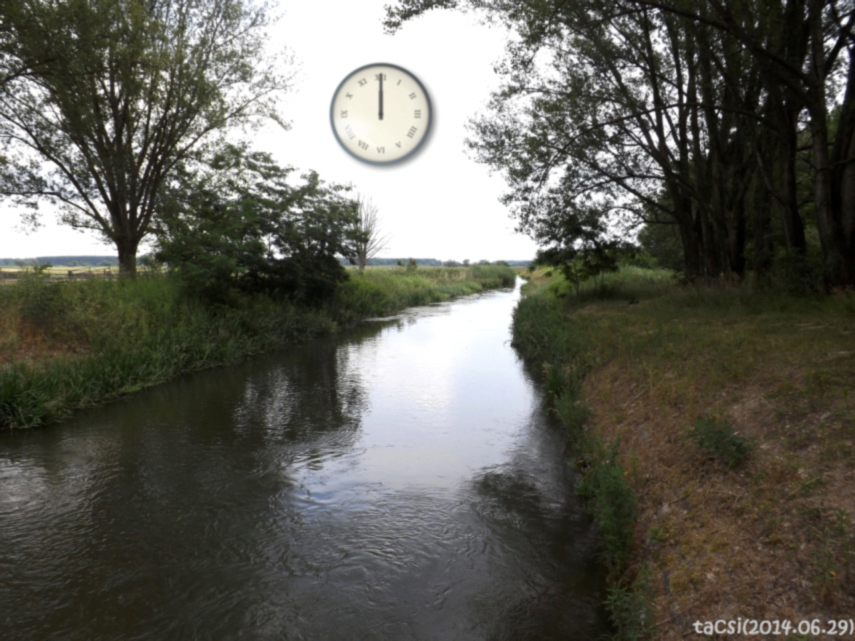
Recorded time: 12:00
